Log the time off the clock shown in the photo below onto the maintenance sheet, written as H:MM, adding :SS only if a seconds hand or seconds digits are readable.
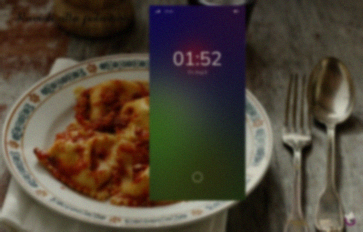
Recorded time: 1:52
